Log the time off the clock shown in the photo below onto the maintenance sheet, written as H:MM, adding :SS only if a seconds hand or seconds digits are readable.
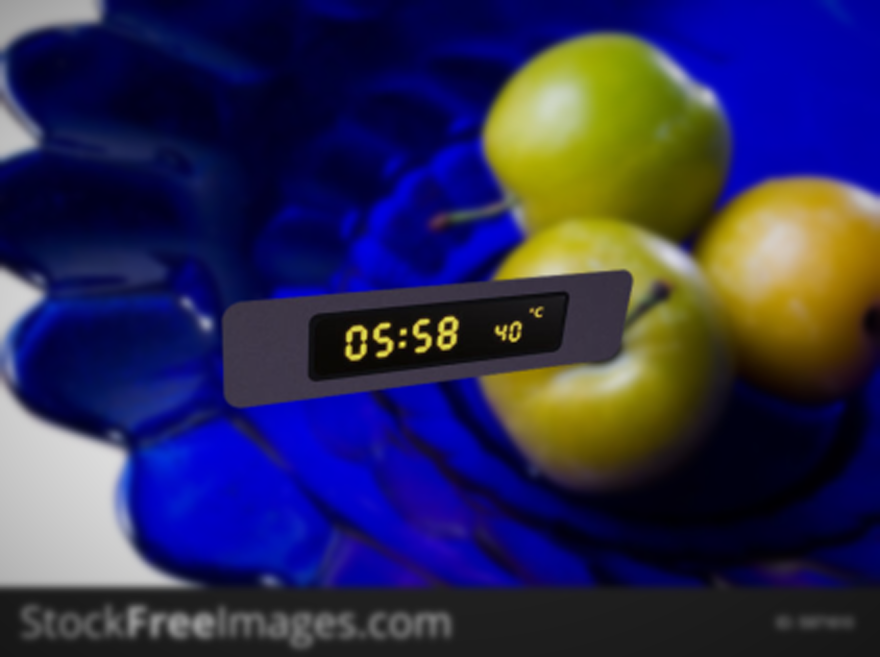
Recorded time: 5:58
